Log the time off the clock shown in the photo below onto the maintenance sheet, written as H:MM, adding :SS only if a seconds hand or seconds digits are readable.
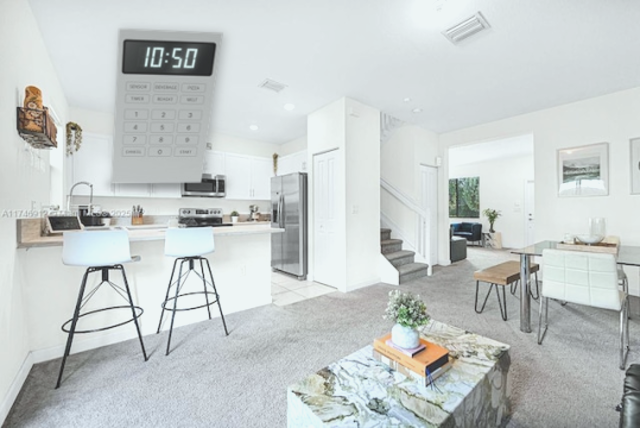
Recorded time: 10:50
